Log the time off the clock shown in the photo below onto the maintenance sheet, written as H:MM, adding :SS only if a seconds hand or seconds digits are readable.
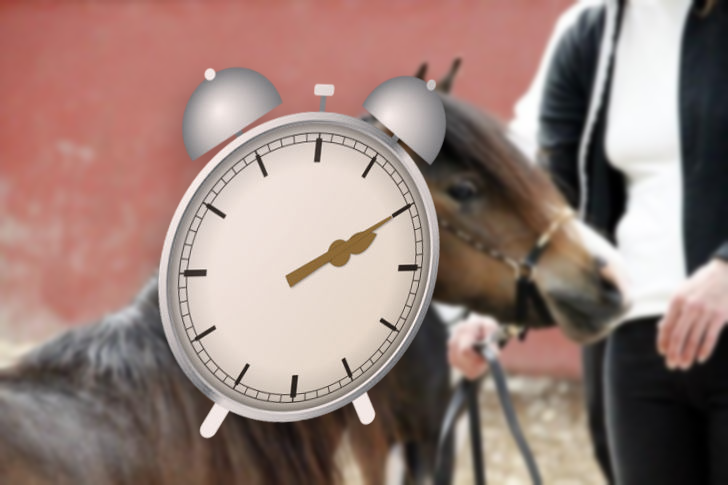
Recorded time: 2:10
